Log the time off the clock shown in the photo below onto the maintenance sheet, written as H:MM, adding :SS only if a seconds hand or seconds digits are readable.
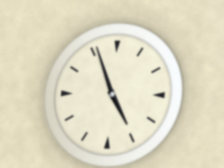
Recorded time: 4:56
